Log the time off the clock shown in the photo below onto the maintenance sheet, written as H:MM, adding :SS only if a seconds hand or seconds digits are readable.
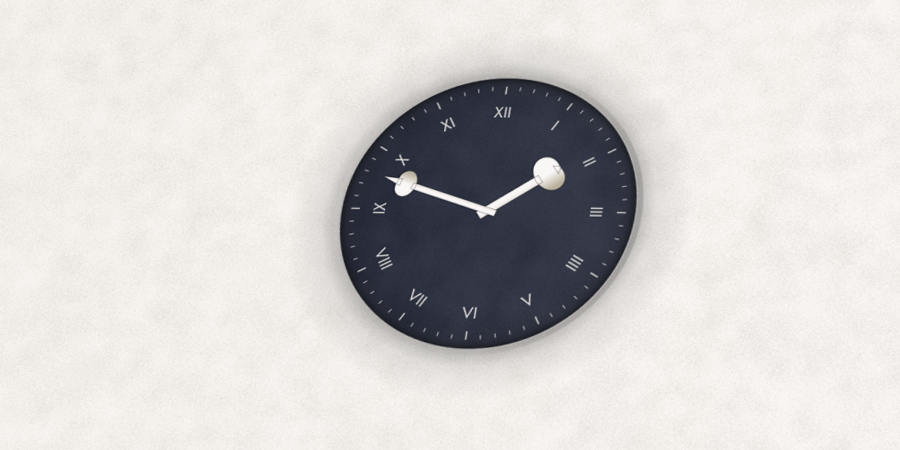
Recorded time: 1:48
